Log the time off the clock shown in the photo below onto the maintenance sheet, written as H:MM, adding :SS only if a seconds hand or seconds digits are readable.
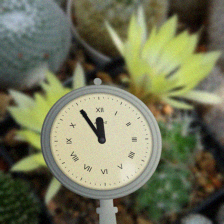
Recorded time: 11:55
